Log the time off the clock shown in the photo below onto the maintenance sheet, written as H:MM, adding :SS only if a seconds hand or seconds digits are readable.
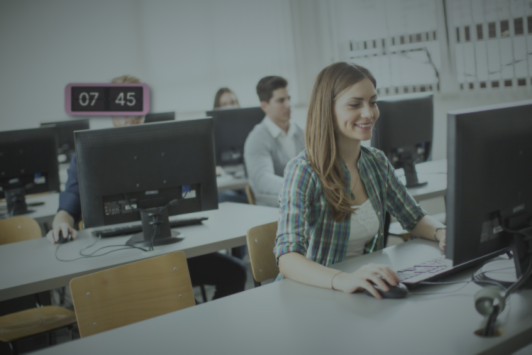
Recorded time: 7:45
